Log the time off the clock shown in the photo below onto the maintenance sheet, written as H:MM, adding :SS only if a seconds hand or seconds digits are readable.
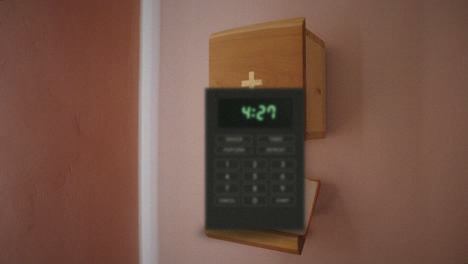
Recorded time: 4:27
